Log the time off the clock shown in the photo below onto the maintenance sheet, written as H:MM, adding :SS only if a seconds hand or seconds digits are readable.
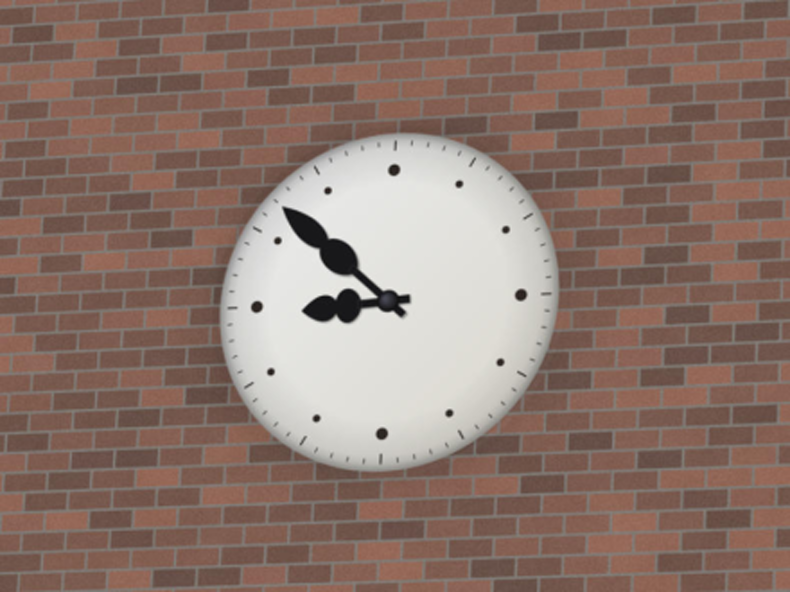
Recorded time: 8:52
